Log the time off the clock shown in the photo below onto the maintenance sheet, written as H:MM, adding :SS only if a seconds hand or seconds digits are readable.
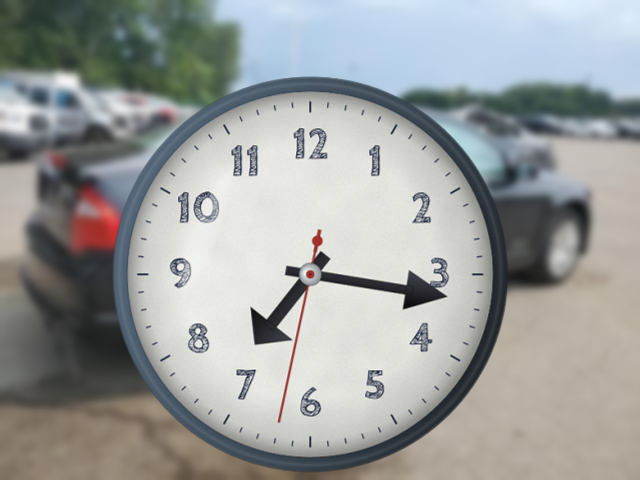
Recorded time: 7:16:32
